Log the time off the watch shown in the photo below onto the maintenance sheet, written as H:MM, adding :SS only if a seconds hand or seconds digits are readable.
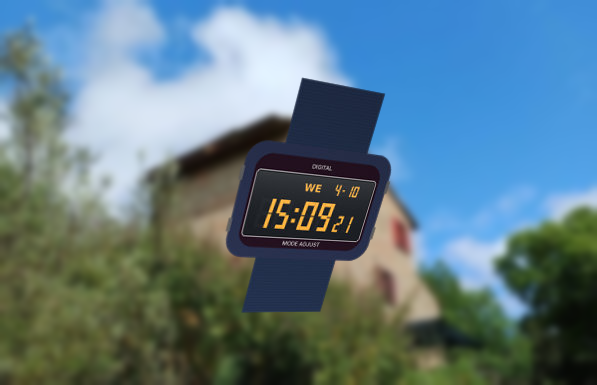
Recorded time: 15:09:21
